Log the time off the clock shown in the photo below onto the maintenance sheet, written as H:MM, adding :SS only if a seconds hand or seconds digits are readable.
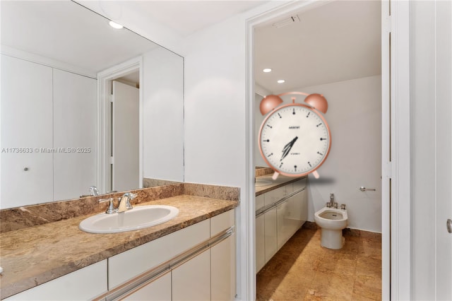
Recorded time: 7:36
